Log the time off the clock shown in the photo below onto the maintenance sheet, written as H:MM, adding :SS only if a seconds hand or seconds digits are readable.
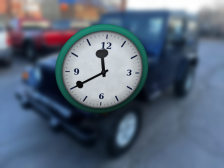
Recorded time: 11:40
